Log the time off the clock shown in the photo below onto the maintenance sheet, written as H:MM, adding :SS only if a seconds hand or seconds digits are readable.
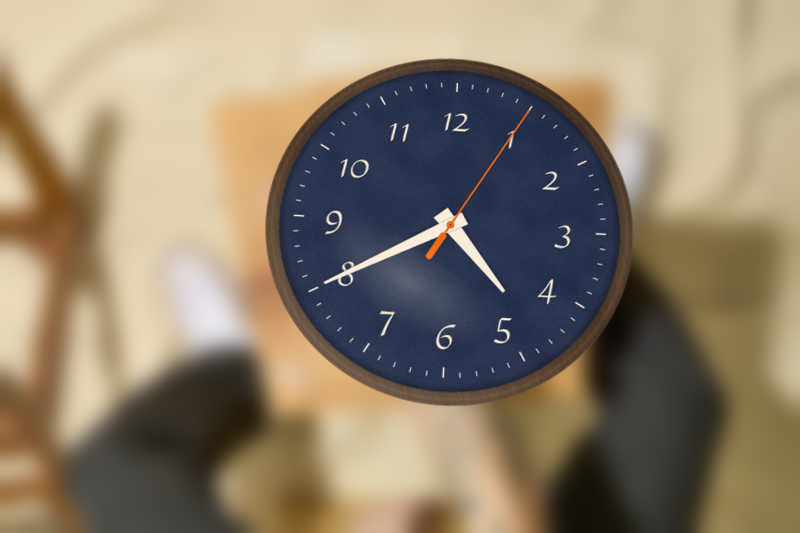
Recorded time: 4:40:05
